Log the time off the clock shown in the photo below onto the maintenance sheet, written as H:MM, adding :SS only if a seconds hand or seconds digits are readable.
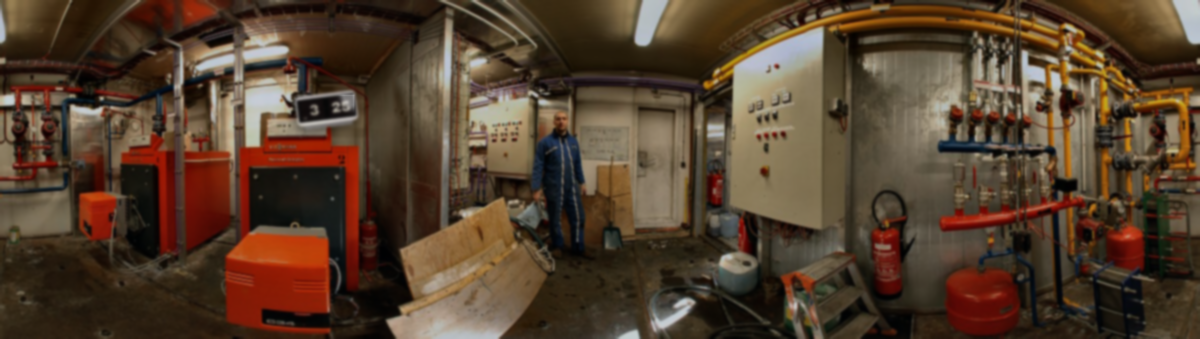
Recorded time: 3:25
